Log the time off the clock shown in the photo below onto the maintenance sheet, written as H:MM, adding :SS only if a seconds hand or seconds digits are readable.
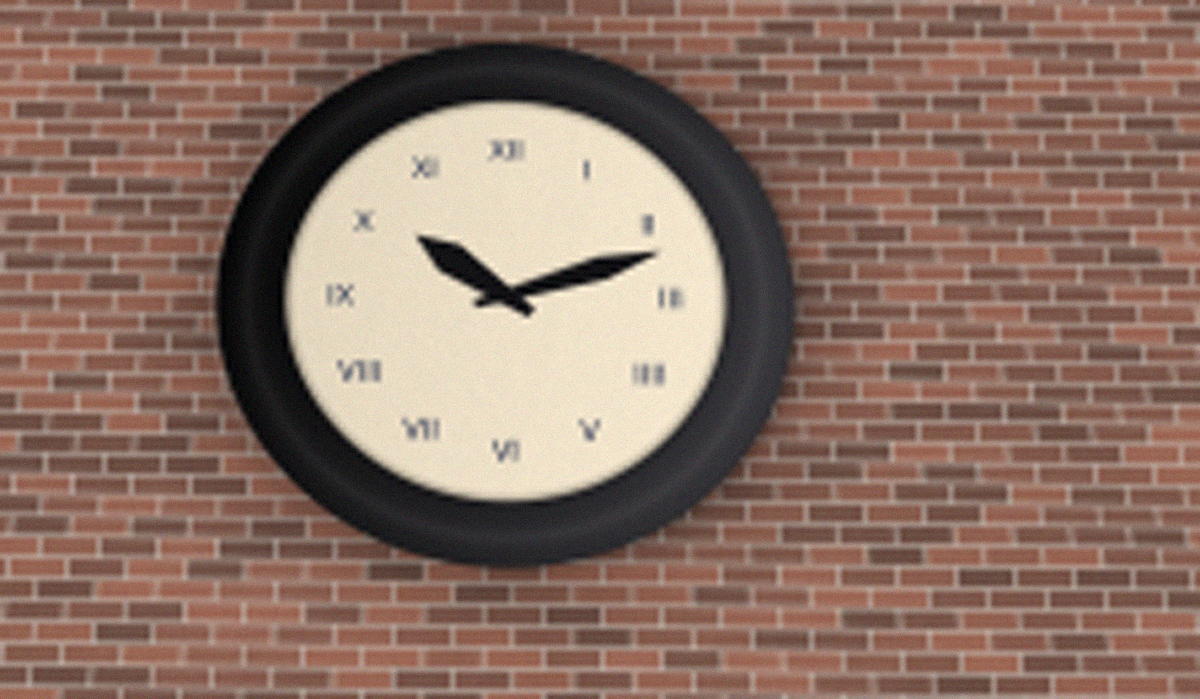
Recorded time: 10:12
